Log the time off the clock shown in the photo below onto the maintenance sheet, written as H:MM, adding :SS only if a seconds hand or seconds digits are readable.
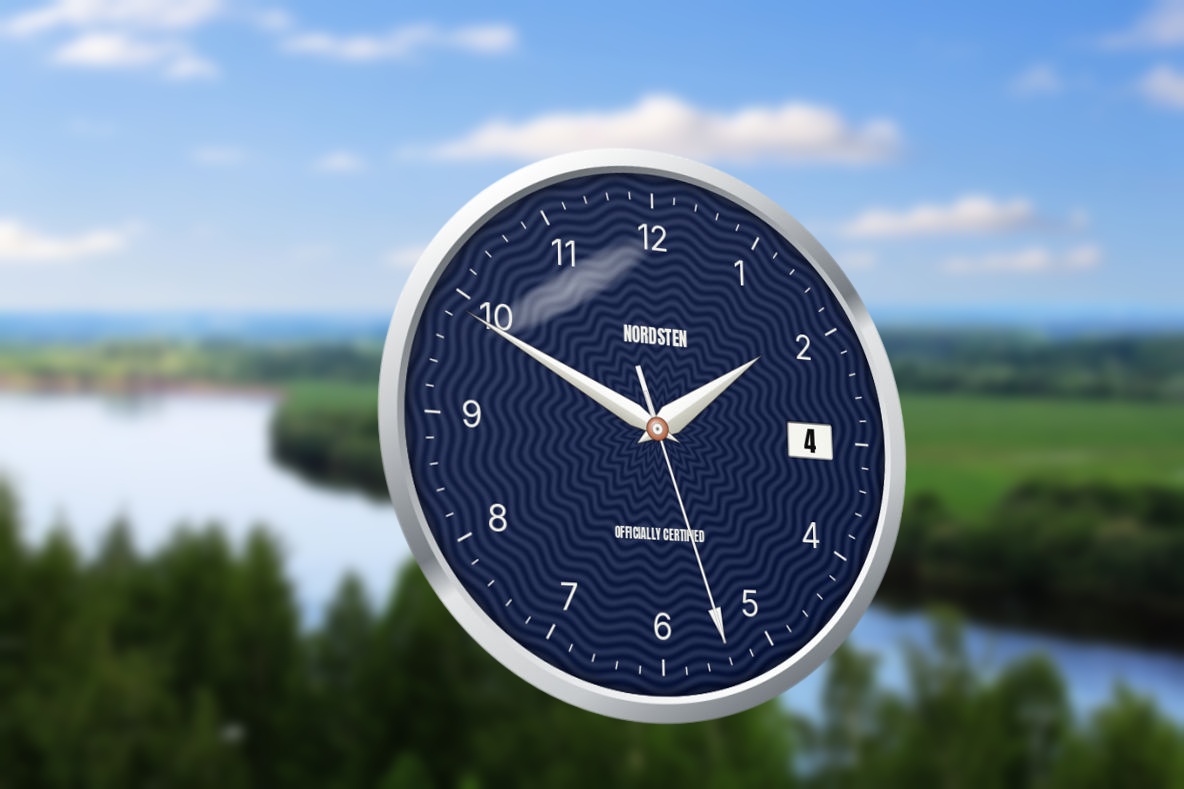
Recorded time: 1:49:27
